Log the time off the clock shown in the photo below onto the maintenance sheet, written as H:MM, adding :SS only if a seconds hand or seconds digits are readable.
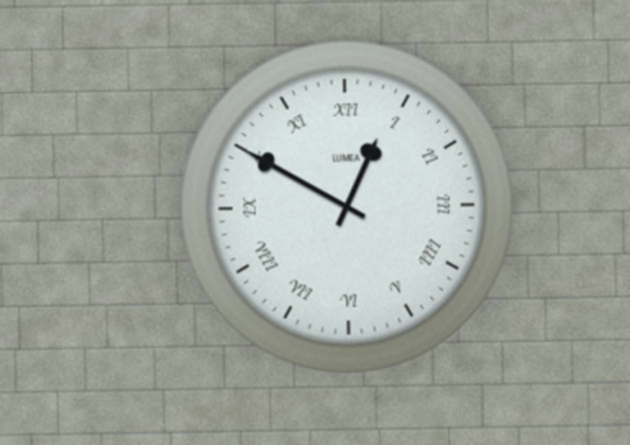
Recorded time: 12:50
